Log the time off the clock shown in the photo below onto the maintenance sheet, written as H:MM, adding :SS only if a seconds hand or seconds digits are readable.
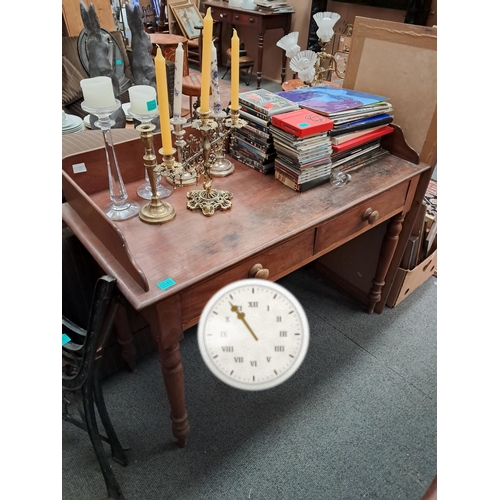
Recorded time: 10:54
